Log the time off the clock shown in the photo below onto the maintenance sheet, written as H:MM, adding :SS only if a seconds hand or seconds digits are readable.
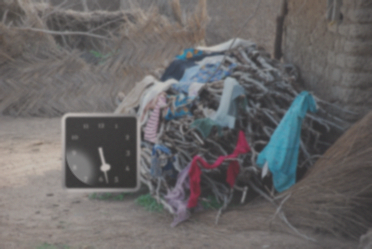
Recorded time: 5:28
